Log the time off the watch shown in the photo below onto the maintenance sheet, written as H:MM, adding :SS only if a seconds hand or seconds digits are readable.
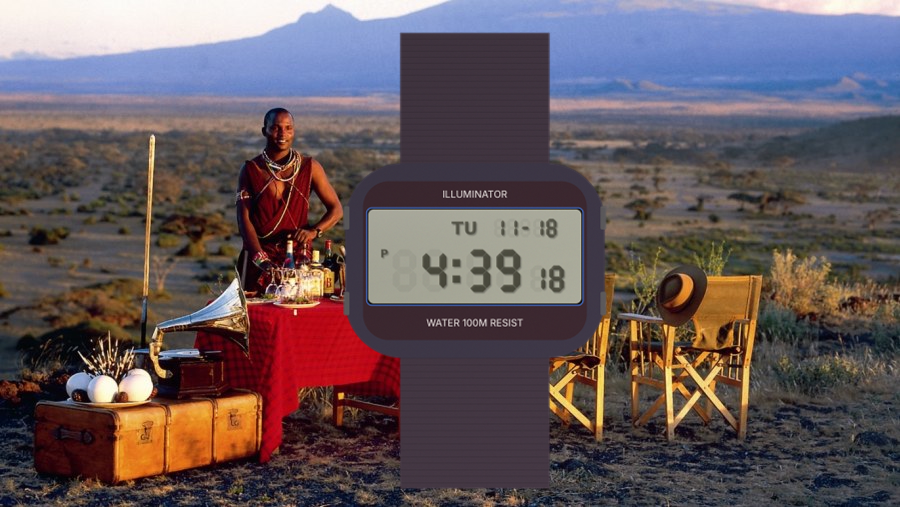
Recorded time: 4:39:18
